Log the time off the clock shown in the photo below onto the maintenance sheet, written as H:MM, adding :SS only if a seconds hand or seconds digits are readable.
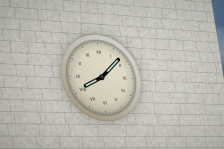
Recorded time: 8:08
